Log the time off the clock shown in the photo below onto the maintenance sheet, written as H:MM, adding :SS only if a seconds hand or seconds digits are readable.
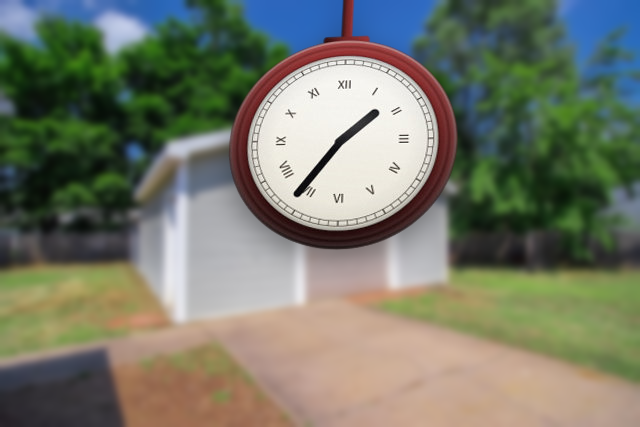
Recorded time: 1:36
